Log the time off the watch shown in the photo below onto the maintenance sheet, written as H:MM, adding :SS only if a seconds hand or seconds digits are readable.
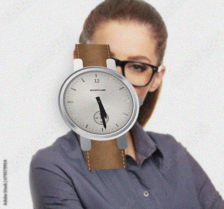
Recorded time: 5:29
